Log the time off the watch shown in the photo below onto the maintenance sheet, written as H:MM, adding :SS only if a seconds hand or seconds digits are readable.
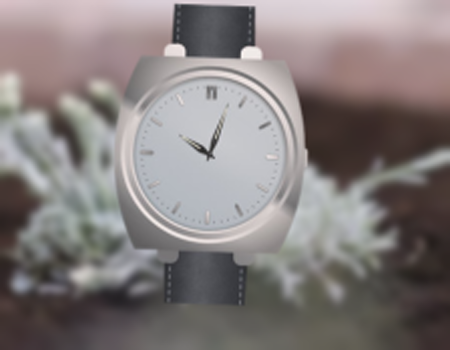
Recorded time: 10:03
